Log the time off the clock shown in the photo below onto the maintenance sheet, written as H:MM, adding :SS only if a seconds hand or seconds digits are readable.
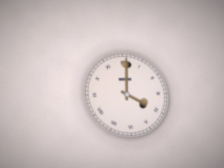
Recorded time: 4:01
